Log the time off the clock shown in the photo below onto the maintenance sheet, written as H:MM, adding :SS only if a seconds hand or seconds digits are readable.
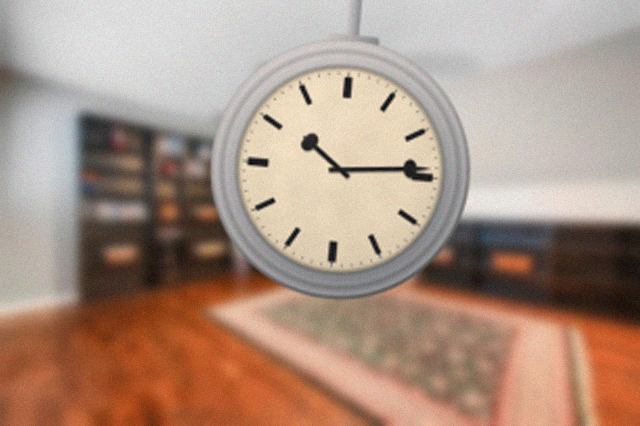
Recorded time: 10:14
